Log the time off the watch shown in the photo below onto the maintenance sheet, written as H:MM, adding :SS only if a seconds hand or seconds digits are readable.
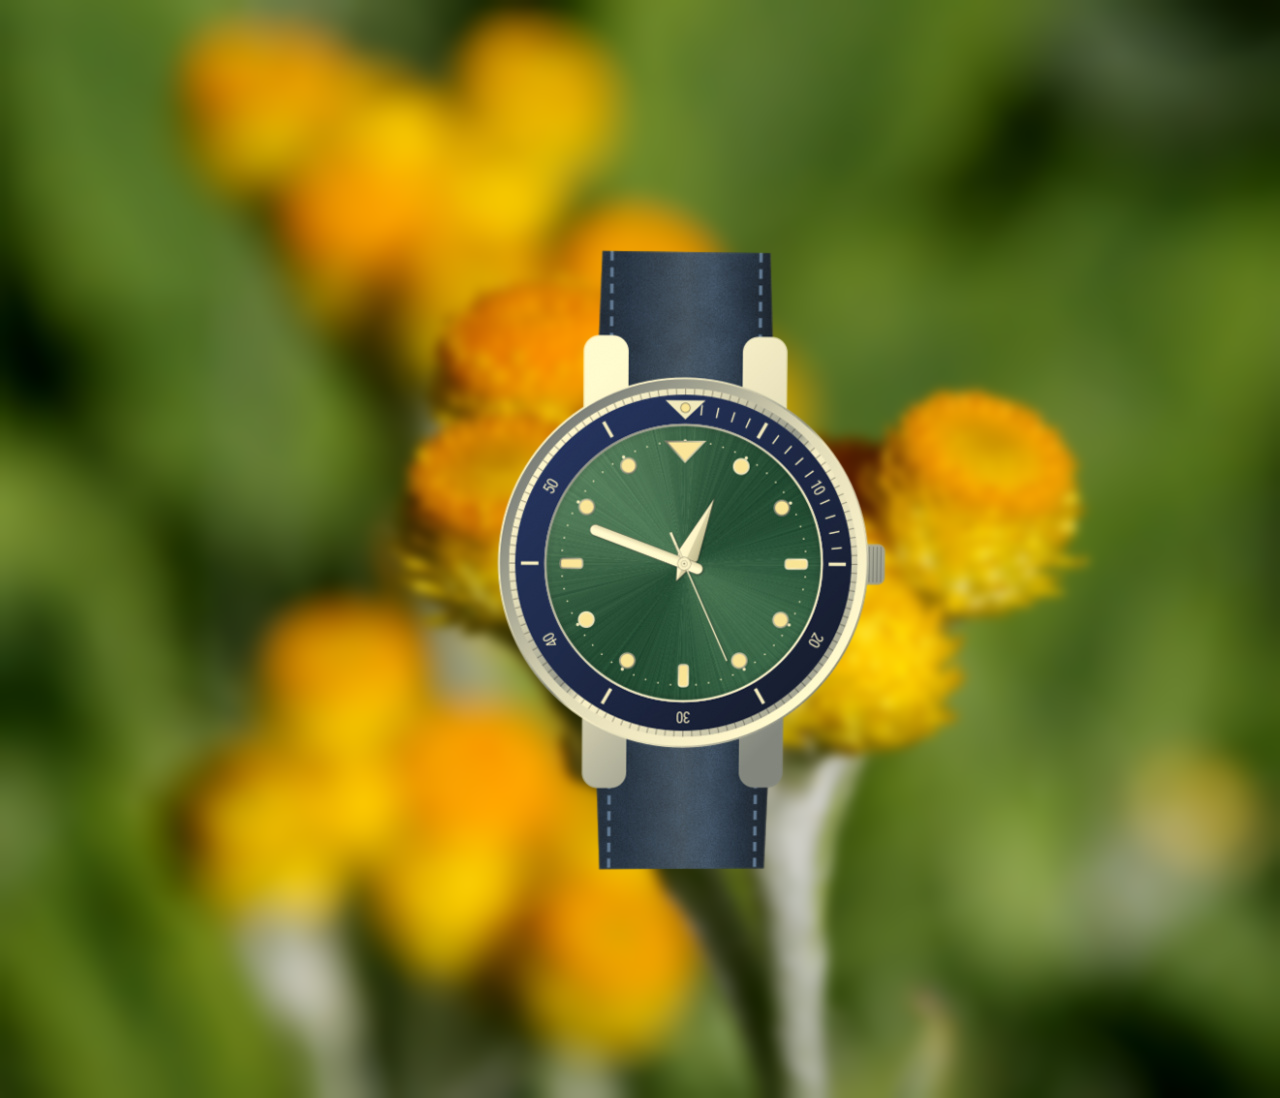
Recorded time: 12:48:26
